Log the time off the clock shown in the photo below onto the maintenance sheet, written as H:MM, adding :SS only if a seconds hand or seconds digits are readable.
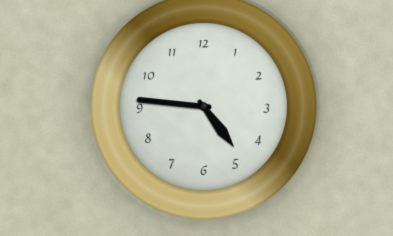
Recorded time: 4:46
